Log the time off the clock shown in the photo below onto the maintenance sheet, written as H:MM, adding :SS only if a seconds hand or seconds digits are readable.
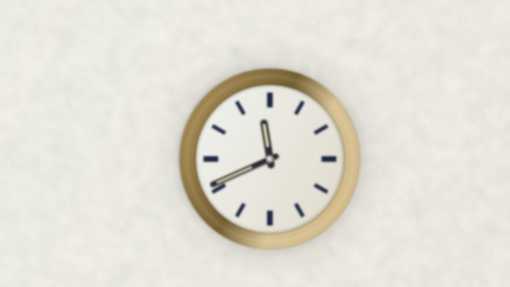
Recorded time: 11:41
